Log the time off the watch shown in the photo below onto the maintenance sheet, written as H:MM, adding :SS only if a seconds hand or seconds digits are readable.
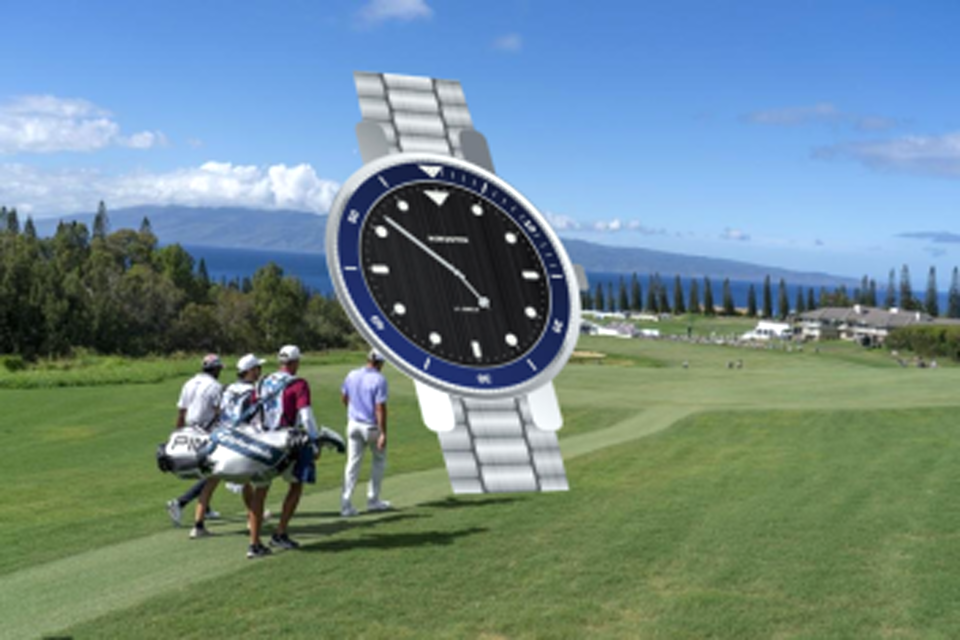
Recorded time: 4:52
